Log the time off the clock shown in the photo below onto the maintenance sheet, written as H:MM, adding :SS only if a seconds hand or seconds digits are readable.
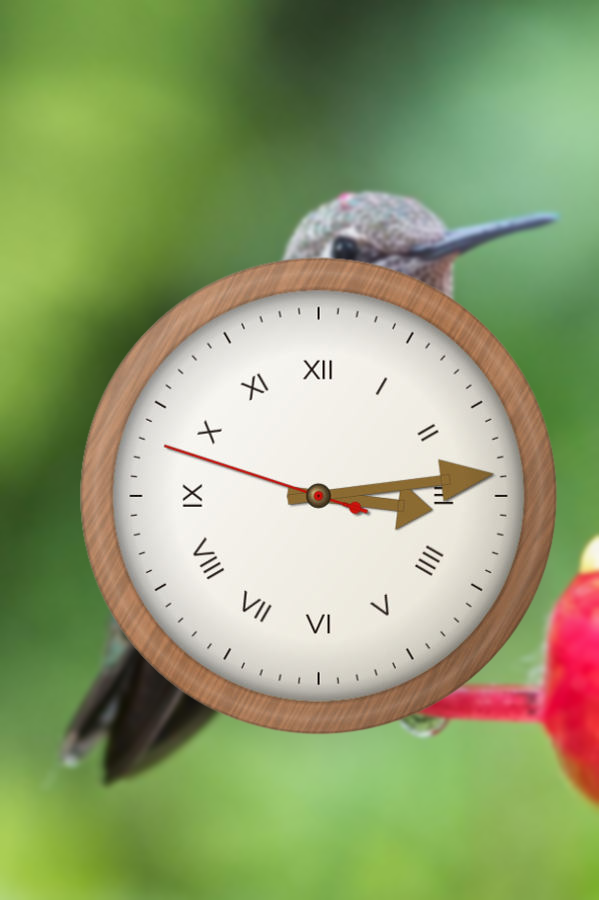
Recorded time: 3:13:48
